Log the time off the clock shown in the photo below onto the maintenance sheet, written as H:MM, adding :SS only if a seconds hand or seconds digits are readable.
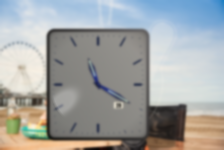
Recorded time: 11:20
